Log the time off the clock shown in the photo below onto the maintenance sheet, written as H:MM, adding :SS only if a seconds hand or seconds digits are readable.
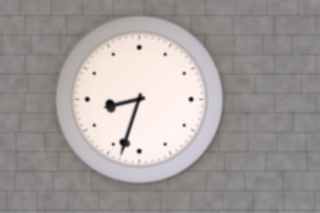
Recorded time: 8:33
